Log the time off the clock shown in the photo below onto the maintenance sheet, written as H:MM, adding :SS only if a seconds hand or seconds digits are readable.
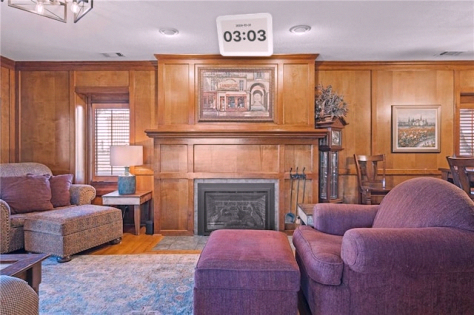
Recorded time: 3:03
